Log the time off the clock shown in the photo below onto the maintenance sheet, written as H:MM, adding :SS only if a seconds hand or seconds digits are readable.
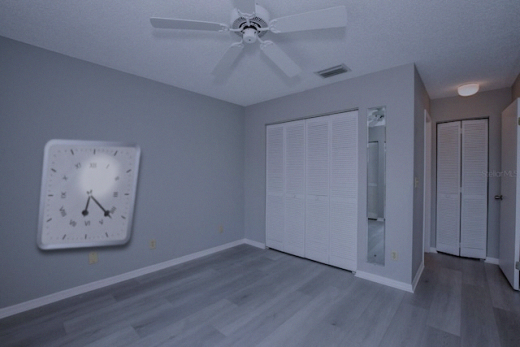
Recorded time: 6:22
